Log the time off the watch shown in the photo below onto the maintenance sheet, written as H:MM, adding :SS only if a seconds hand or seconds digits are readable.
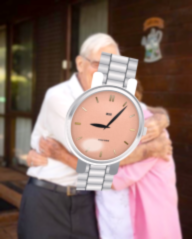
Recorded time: 9:06
